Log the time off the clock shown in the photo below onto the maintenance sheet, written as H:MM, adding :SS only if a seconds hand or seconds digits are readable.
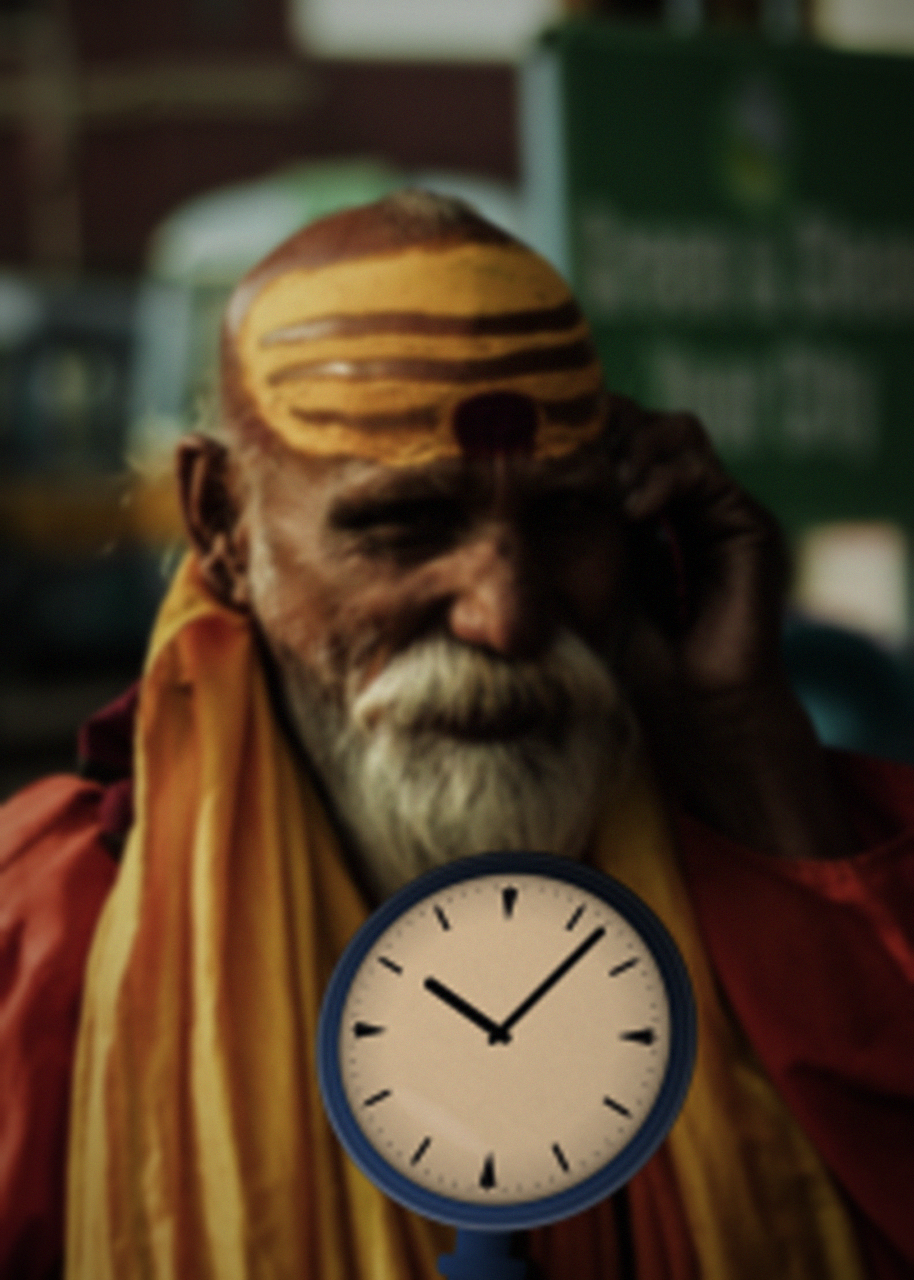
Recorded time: 10:07
